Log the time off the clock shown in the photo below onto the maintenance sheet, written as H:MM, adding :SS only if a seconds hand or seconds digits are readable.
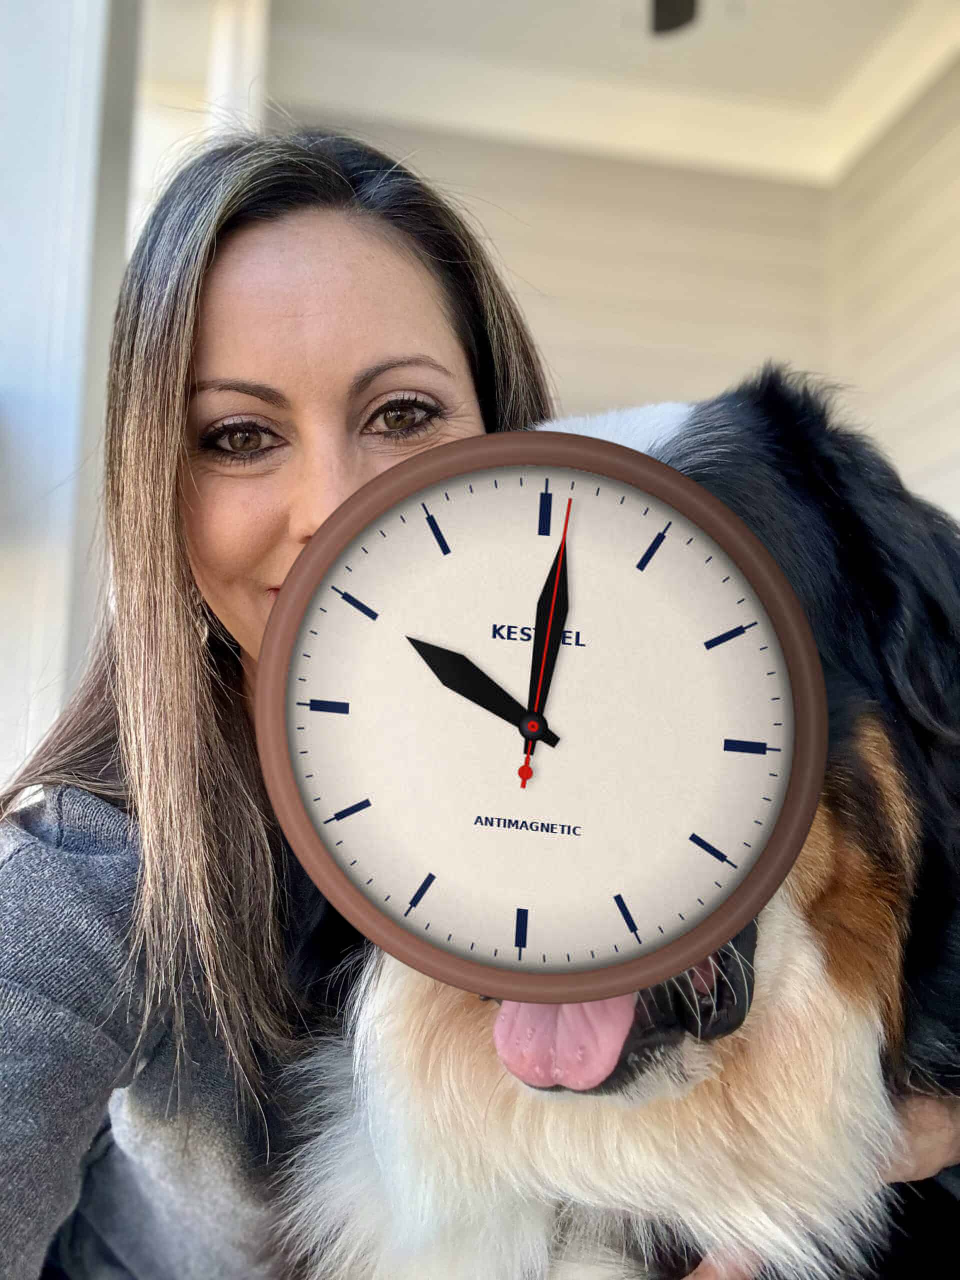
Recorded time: 10:01:01
